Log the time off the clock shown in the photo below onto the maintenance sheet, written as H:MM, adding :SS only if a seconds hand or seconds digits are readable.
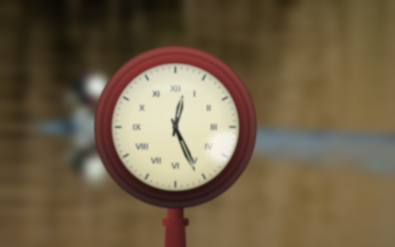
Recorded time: 12:26
